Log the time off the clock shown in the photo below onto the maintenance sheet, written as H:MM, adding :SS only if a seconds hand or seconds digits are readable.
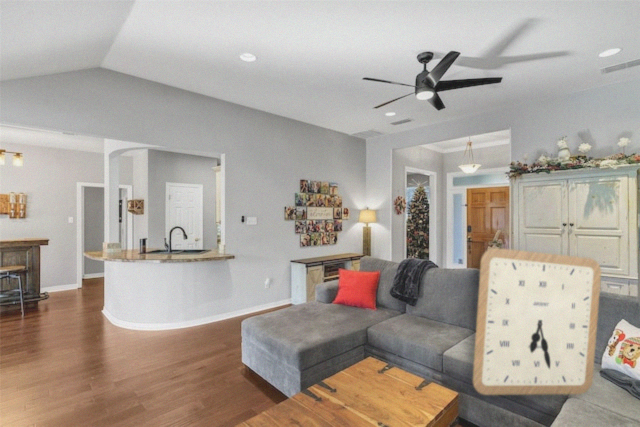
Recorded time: 6:27
